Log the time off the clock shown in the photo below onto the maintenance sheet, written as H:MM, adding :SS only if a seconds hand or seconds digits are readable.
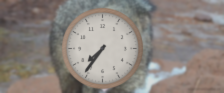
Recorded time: 7:36
